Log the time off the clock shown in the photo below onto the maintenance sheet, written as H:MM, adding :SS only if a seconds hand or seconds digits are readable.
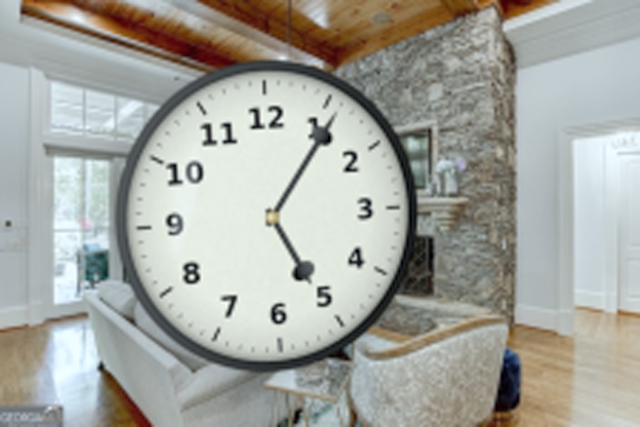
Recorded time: 5:06
